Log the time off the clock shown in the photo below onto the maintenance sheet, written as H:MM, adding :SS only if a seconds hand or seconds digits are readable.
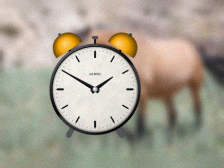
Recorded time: 1:50
